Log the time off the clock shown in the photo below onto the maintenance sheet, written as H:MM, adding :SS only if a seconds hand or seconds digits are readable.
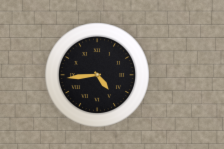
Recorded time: 4:44
